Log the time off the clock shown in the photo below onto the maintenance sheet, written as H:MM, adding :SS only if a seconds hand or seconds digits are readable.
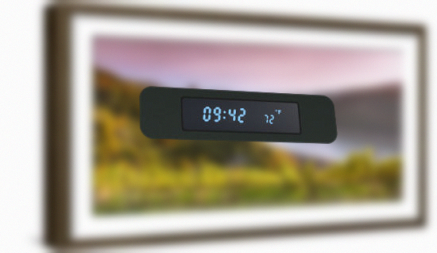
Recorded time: 9:42
